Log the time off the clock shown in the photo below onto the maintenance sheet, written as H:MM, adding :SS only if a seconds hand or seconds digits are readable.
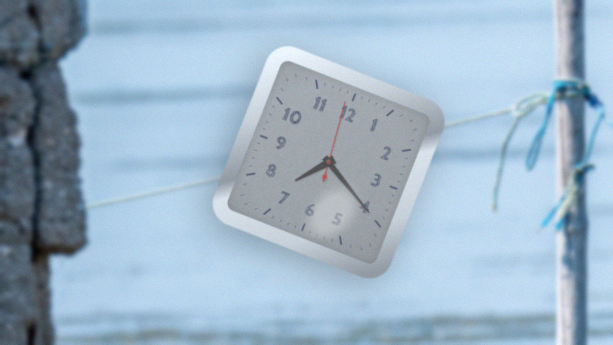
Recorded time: 7:19:59
